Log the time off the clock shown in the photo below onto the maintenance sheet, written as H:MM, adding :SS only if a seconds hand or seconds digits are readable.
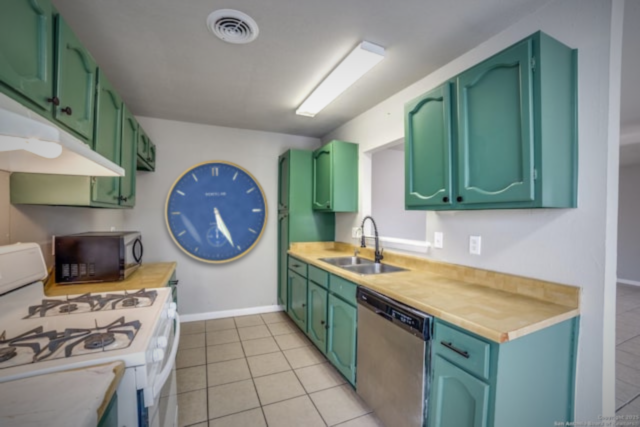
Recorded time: 5:26
